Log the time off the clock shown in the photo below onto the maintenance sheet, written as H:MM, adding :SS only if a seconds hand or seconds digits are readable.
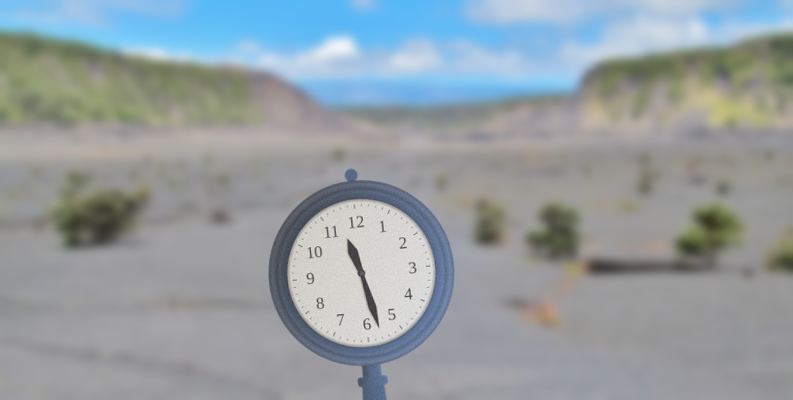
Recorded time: 11:28
